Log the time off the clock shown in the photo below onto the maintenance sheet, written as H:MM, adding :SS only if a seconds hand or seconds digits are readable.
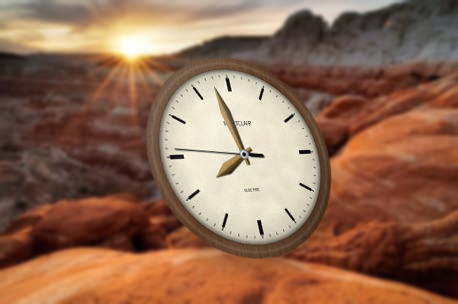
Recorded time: 7:57:46
